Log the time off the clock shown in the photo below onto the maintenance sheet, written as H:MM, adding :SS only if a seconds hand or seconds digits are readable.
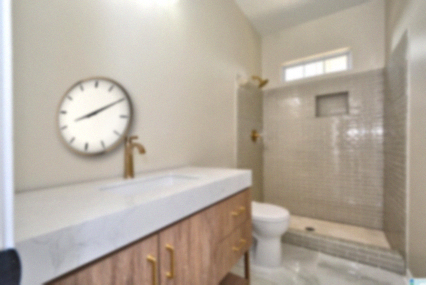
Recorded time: 8:10
